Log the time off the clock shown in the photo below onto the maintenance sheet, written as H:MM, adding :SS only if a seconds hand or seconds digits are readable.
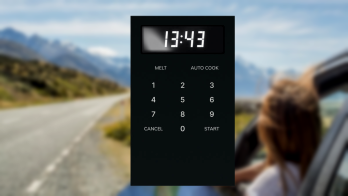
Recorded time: 13:43
